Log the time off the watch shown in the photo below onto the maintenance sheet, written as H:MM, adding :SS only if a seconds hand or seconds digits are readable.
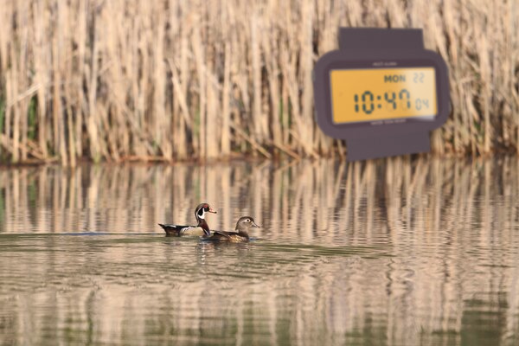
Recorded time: 10:47:04
